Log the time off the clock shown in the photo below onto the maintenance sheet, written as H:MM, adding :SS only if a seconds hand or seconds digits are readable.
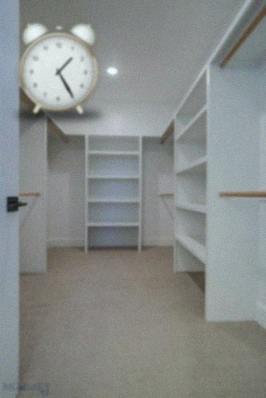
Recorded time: 1:25
